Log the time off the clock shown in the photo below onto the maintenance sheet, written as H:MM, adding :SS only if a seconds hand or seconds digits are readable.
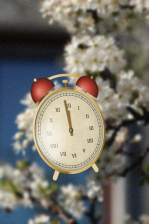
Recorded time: 11:59
